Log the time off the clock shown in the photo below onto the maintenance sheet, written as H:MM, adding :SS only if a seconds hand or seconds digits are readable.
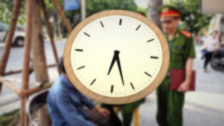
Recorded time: 6:27
